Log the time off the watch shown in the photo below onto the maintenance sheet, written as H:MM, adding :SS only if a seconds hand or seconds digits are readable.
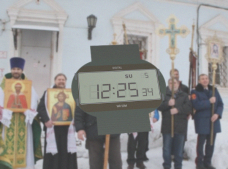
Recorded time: 12:25:34
